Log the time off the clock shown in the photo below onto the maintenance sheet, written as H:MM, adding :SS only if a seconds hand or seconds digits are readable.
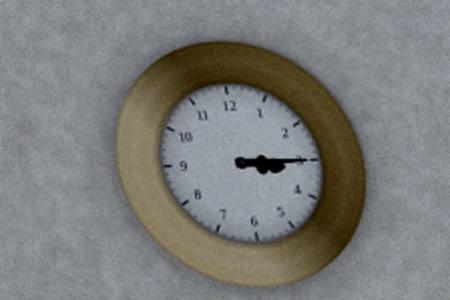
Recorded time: 3:15
